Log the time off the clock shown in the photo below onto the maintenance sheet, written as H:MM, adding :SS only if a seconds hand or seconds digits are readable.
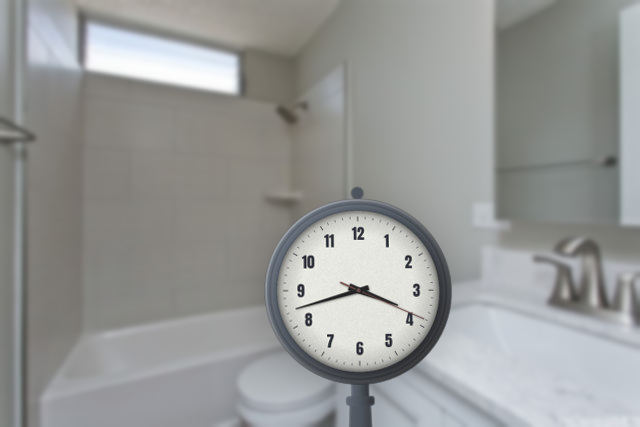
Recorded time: 3:42:19
